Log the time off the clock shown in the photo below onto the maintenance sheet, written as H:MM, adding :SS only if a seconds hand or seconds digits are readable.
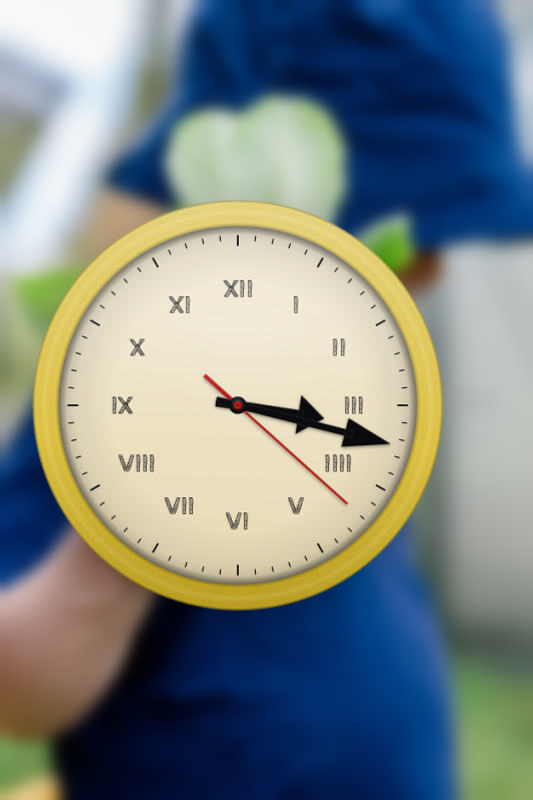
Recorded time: 3:17:22
